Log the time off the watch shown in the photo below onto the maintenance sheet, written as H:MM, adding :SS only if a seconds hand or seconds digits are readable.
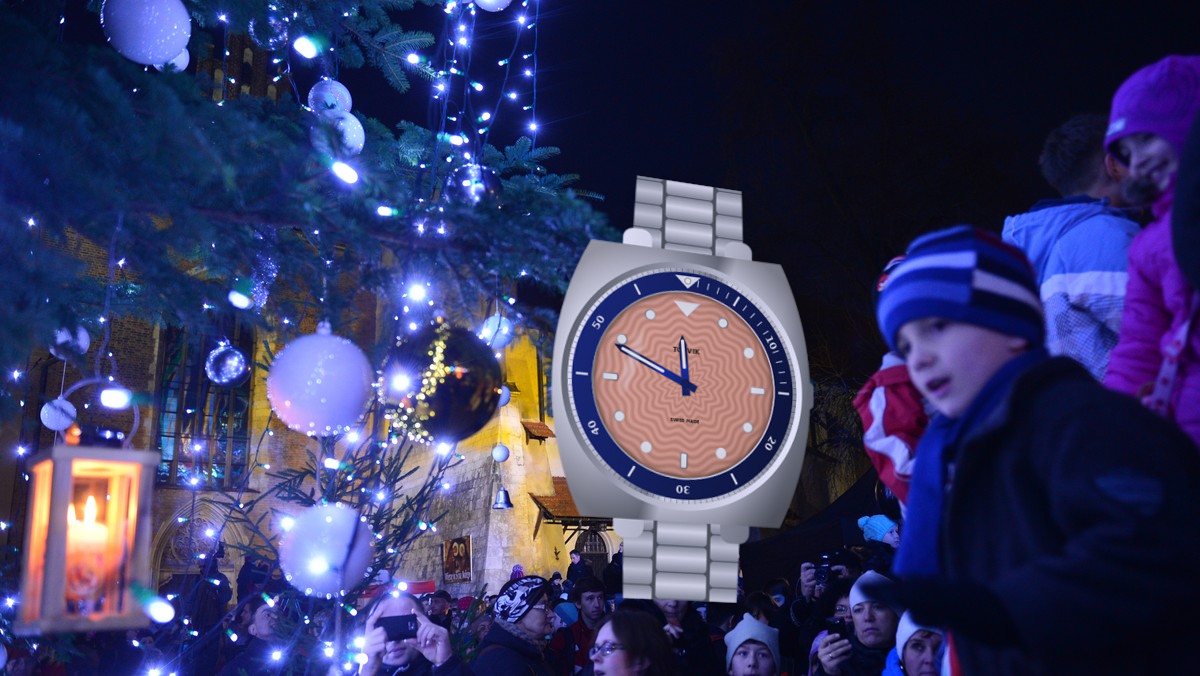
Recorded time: 11:49
